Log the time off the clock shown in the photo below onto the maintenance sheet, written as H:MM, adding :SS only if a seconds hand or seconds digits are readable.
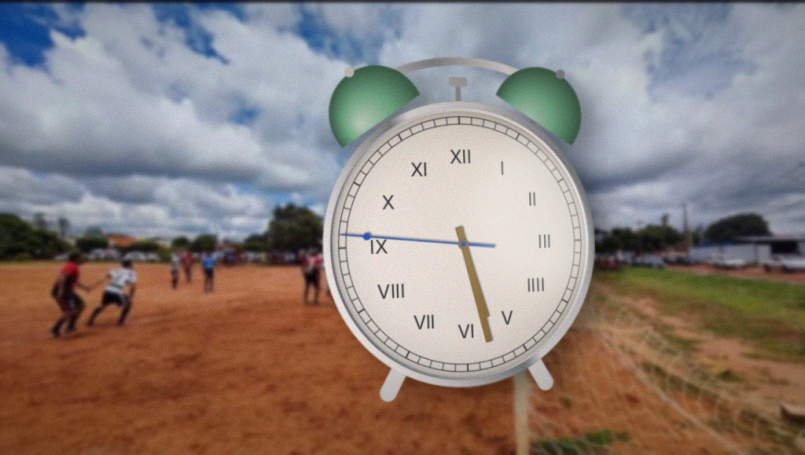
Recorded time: 5:27:46
